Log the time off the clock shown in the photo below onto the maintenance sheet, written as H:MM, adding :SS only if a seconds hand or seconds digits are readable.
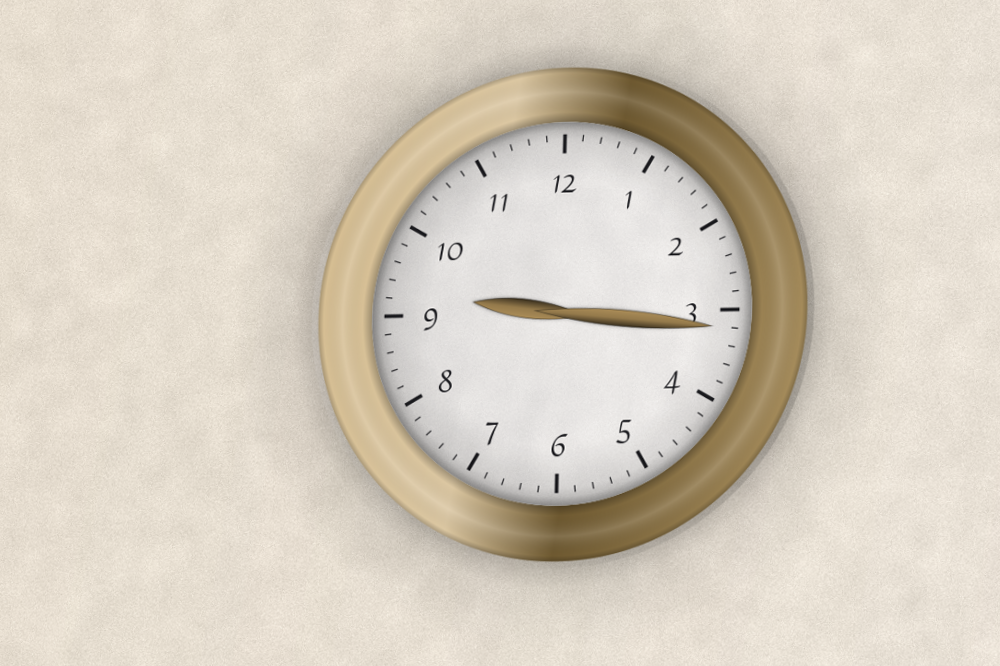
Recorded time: 9:16
